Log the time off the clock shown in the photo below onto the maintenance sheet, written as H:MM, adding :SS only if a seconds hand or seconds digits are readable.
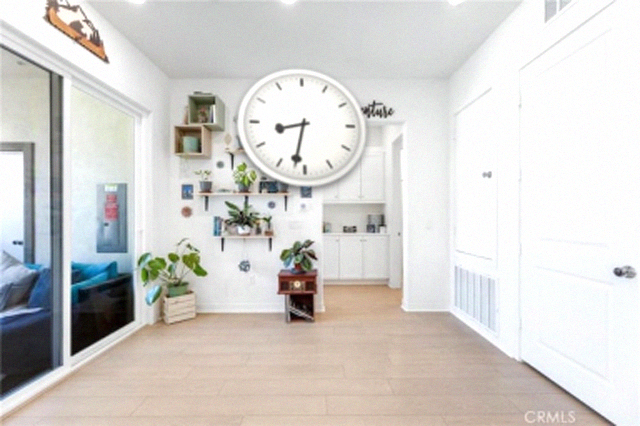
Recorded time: 8:32
